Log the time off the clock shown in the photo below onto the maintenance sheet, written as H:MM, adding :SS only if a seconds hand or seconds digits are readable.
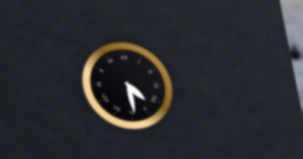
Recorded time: 4:29
